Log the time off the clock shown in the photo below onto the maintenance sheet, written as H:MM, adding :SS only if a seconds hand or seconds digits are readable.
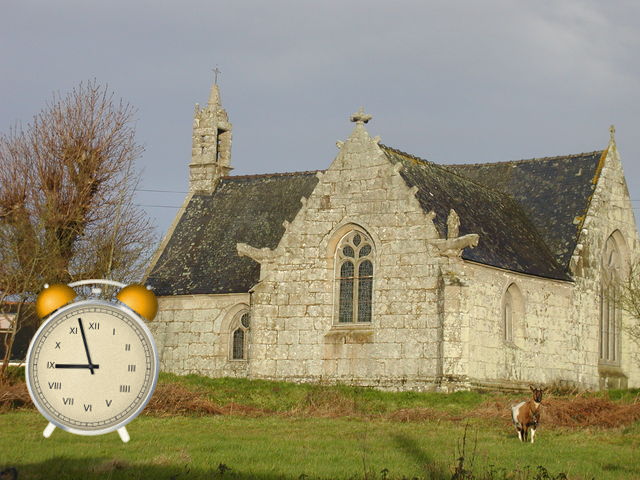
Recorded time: 8:57
